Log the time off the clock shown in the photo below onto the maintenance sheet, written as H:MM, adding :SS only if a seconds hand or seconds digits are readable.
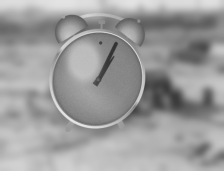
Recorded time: 1:04
